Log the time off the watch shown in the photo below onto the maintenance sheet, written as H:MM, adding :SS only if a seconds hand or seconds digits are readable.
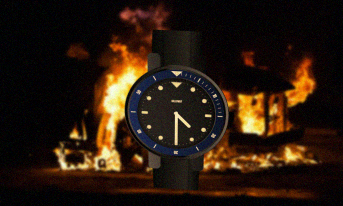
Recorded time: 4:30
